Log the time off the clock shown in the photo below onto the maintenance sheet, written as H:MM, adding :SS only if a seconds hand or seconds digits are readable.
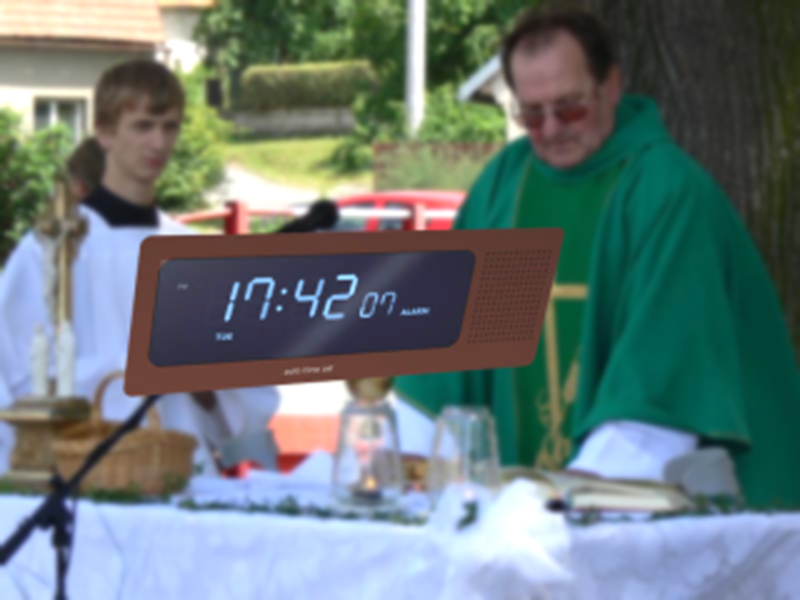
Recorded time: 17:42:07
